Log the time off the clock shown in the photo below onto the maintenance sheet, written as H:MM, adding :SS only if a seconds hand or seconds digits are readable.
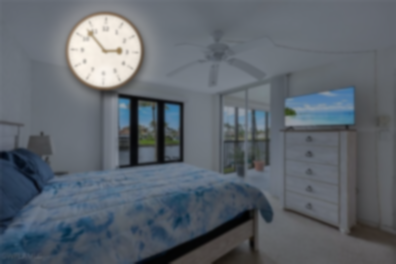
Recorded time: 2:53
